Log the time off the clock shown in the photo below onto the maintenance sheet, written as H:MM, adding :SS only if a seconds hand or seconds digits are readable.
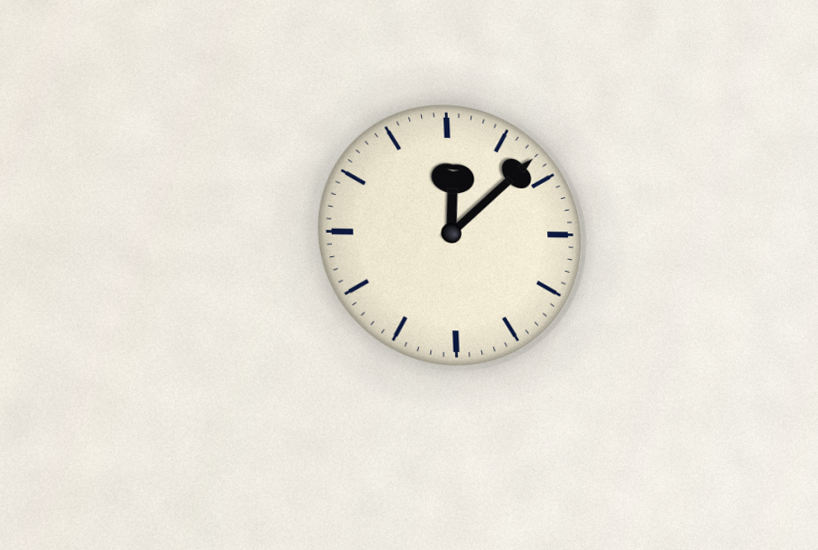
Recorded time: 12:08
